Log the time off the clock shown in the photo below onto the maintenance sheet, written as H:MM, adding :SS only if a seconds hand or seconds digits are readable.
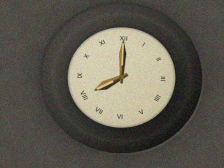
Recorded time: 8:00
